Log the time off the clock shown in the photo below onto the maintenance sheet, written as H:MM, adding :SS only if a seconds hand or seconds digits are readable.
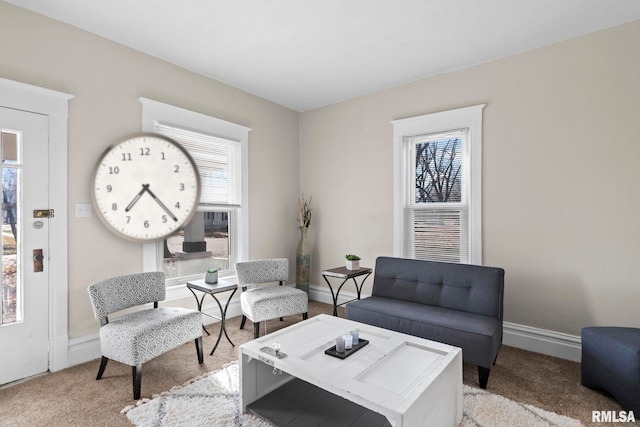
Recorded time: 7:23
